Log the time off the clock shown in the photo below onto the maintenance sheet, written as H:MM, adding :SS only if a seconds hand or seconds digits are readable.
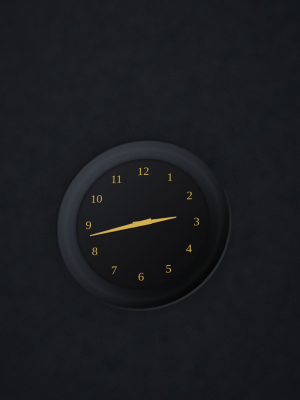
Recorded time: 2:43
